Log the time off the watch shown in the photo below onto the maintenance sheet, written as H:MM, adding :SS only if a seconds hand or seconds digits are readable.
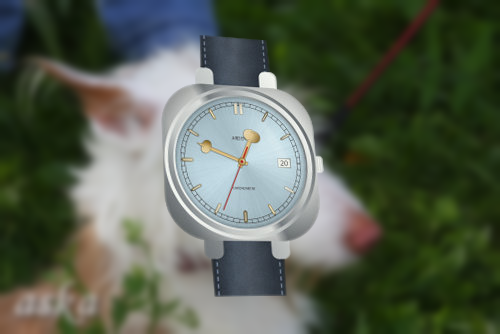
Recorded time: 12:48:34
